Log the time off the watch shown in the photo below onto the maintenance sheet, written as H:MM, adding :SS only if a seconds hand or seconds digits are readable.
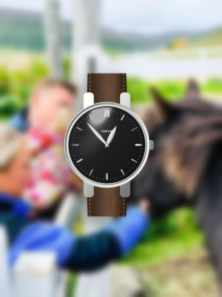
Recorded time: 12:53
